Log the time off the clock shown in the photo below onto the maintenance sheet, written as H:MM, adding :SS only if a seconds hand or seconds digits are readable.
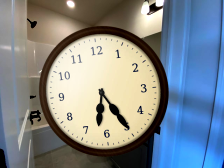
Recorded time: 6:25
